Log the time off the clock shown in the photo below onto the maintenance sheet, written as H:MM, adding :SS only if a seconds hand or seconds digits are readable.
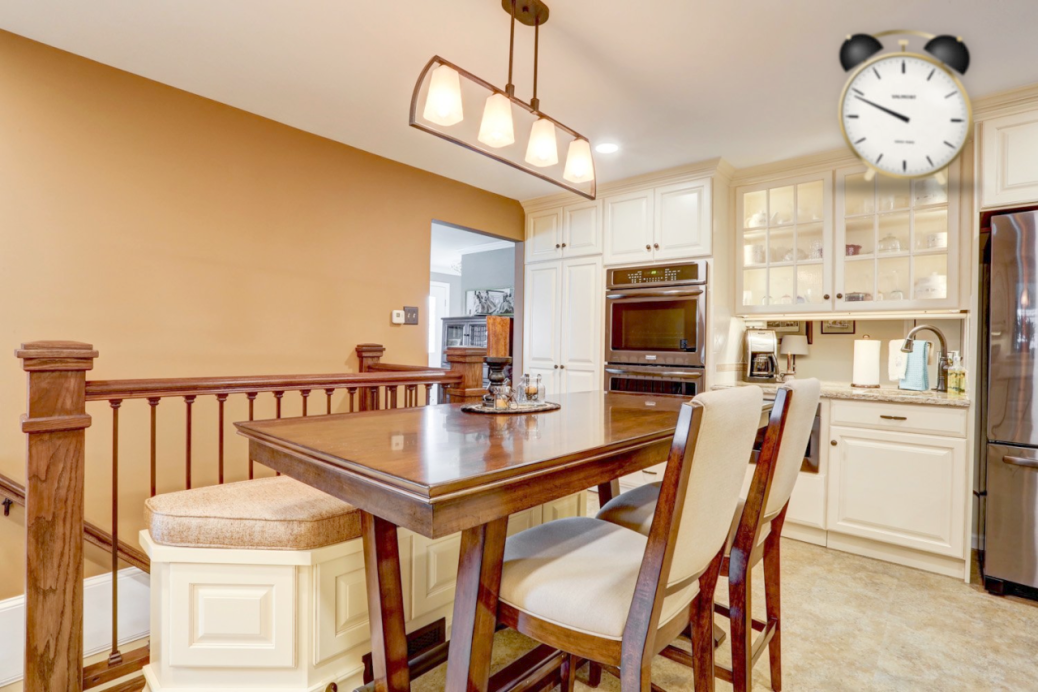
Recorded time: 9:49
